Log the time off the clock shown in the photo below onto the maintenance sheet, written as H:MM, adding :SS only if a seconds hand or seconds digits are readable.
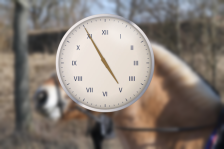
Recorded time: 4:55
